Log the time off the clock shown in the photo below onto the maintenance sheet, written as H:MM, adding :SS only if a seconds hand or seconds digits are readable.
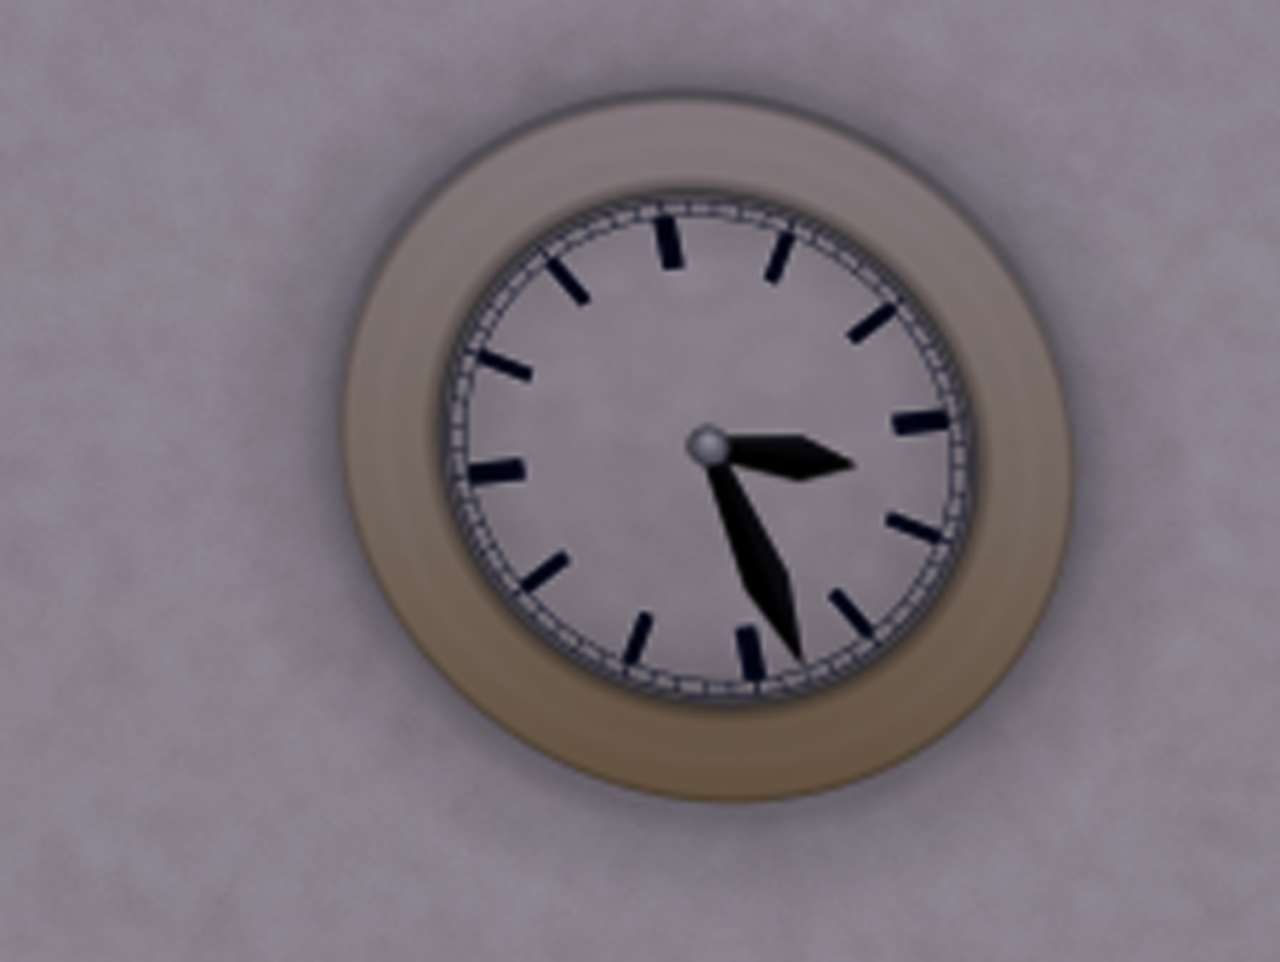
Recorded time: 3:28
